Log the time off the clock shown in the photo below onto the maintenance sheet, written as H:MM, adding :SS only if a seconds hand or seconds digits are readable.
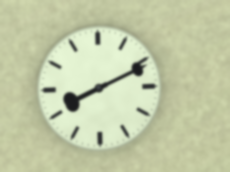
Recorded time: 8:11
